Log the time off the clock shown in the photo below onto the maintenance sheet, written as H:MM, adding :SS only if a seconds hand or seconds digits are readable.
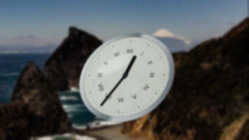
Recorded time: 12:35
